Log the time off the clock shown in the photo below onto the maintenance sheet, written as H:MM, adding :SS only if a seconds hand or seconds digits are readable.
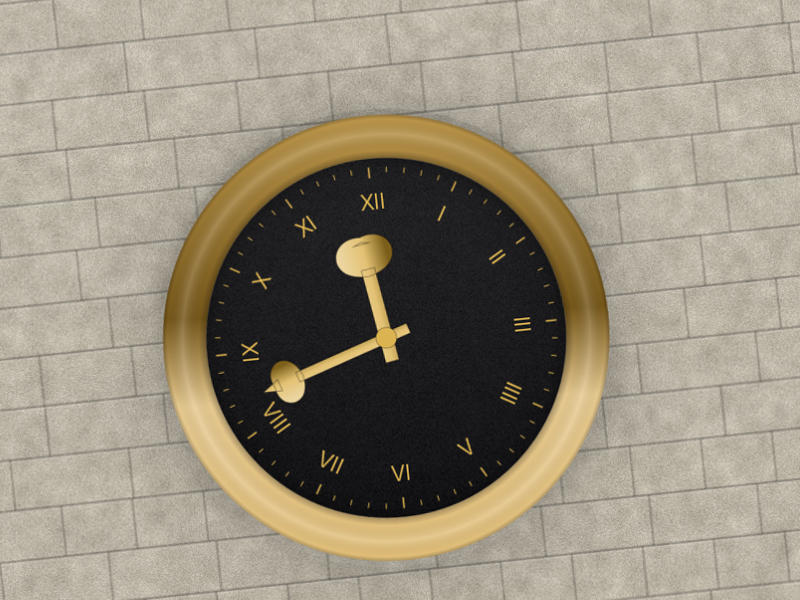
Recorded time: 11:42
